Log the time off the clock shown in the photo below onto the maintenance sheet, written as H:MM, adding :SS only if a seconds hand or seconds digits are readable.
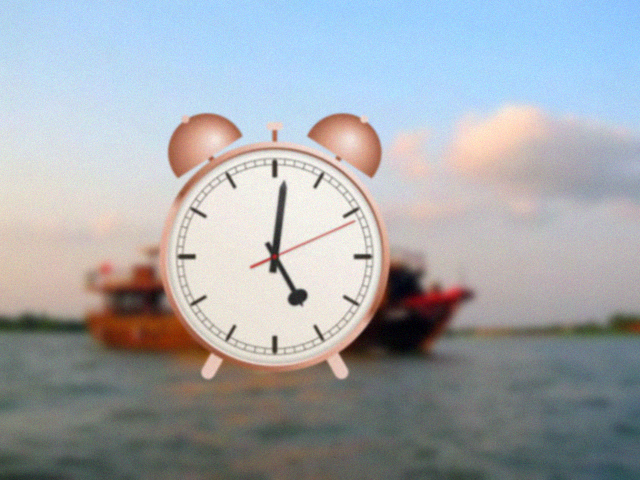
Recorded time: 5:01:11
